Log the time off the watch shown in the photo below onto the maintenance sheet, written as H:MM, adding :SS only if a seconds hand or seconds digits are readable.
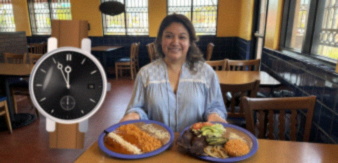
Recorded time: 11:56
